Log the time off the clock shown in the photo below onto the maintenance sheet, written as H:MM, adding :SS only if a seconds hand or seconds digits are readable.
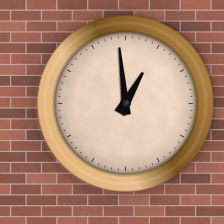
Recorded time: 12:59
